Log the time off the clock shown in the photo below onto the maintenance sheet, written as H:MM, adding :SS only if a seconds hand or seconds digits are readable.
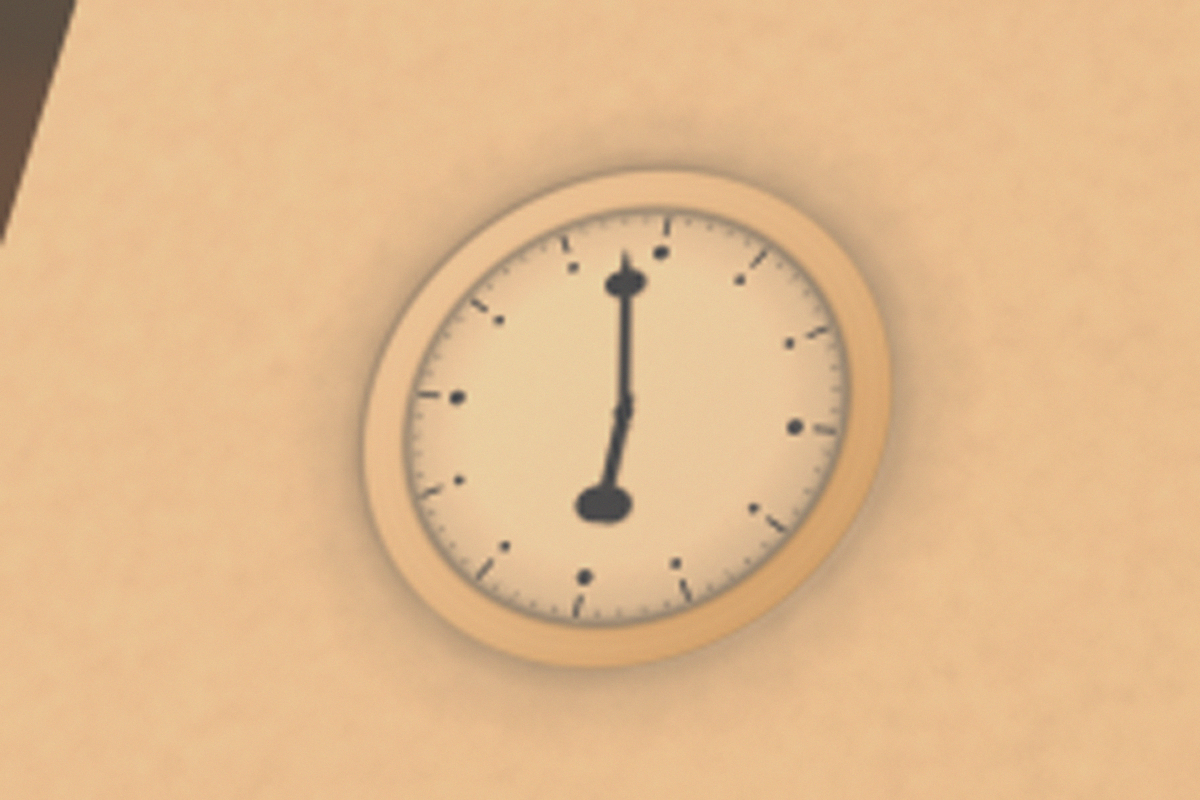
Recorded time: 5:58
